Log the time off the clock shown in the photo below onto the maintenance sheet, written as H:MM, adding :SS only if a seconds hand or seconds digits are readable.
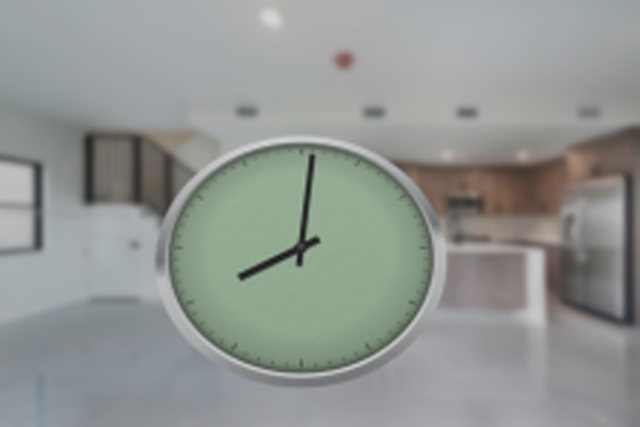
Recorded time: 8:01
